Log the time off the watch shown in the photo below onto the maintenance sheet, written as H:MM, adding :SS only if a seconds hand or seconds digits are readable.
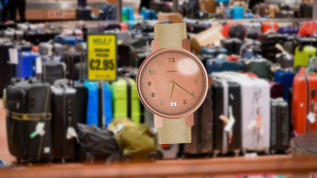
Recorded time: 6:21
